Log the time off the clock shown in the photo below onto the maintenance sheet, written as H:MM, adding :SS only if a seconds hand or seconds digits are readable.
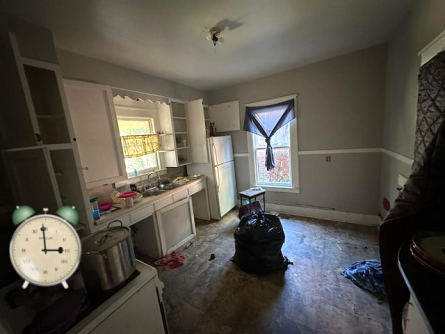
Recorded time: 2:59
